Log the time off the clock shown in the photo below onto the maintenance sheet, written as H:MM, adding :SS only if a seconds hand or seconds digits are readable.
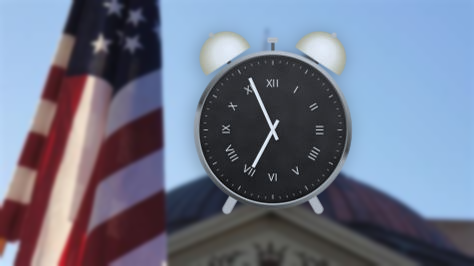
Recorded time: 6:56
